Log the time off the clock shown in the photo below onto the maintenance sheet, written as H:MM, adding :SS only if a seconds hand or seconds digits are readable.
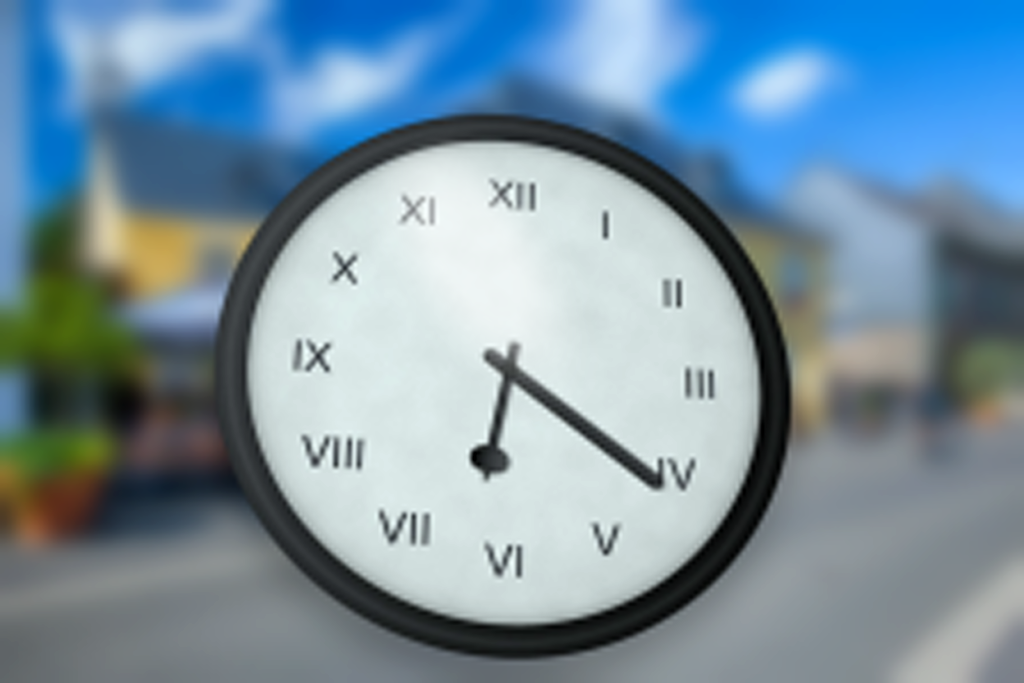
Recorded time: 6:21
